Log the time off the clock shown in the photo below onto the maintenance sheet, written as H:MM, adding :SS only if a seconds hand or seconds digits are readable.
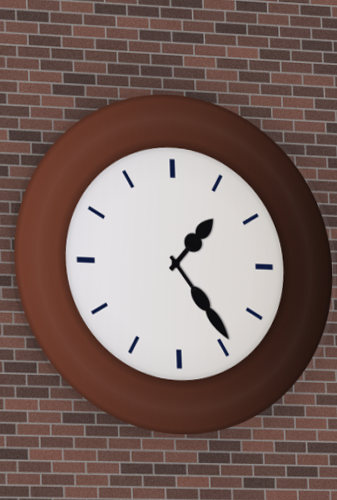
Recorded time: 1:24
